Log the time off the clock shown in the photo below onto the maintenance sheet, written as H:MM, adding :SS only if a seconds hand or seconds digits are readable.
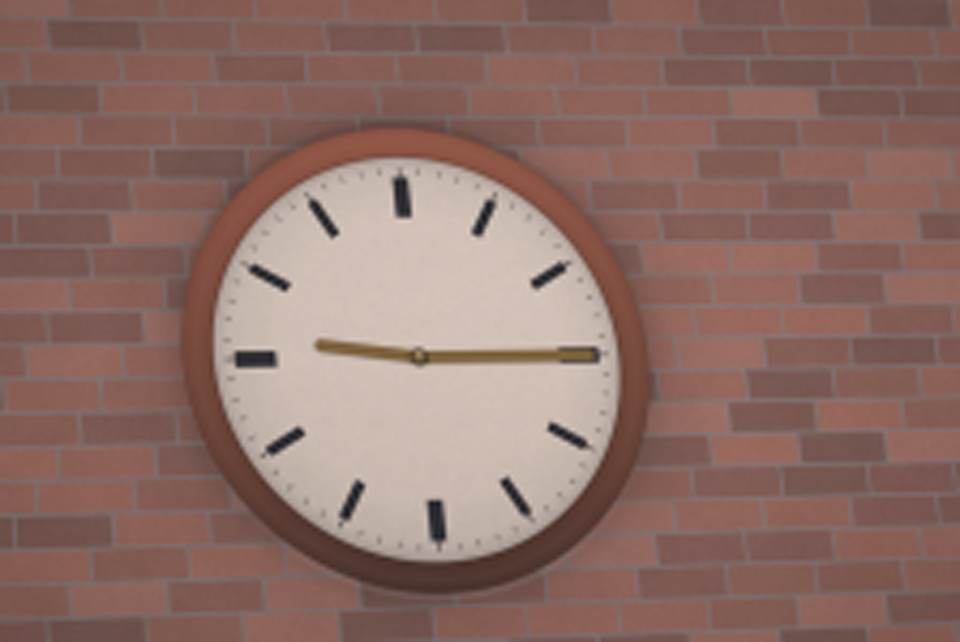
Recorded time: 9:15
